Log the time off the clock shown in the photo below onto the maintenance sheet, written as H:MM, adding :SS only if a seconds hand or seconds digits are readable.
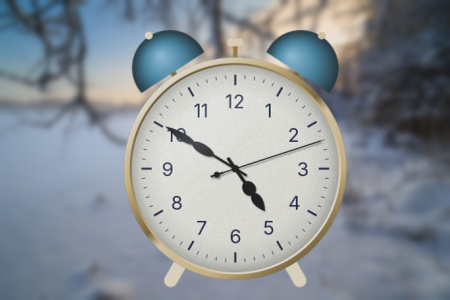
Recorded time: 4:50:12
